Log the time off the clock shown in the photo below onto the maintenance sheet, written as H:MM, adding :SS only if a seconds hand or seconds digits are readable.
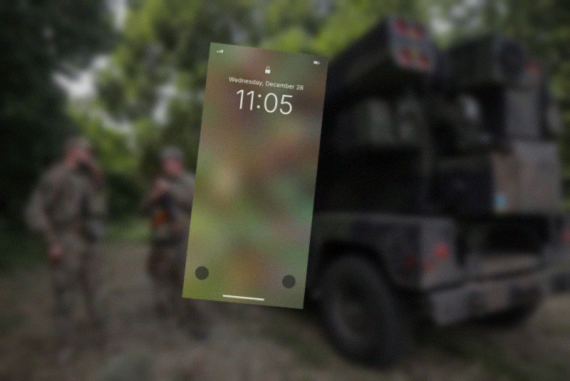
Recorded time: 11:05
